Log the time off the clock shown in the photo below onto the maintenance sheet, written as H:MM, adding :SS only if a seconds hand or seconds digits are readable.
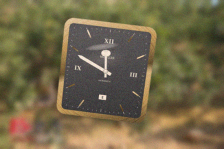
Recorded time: 11:49
